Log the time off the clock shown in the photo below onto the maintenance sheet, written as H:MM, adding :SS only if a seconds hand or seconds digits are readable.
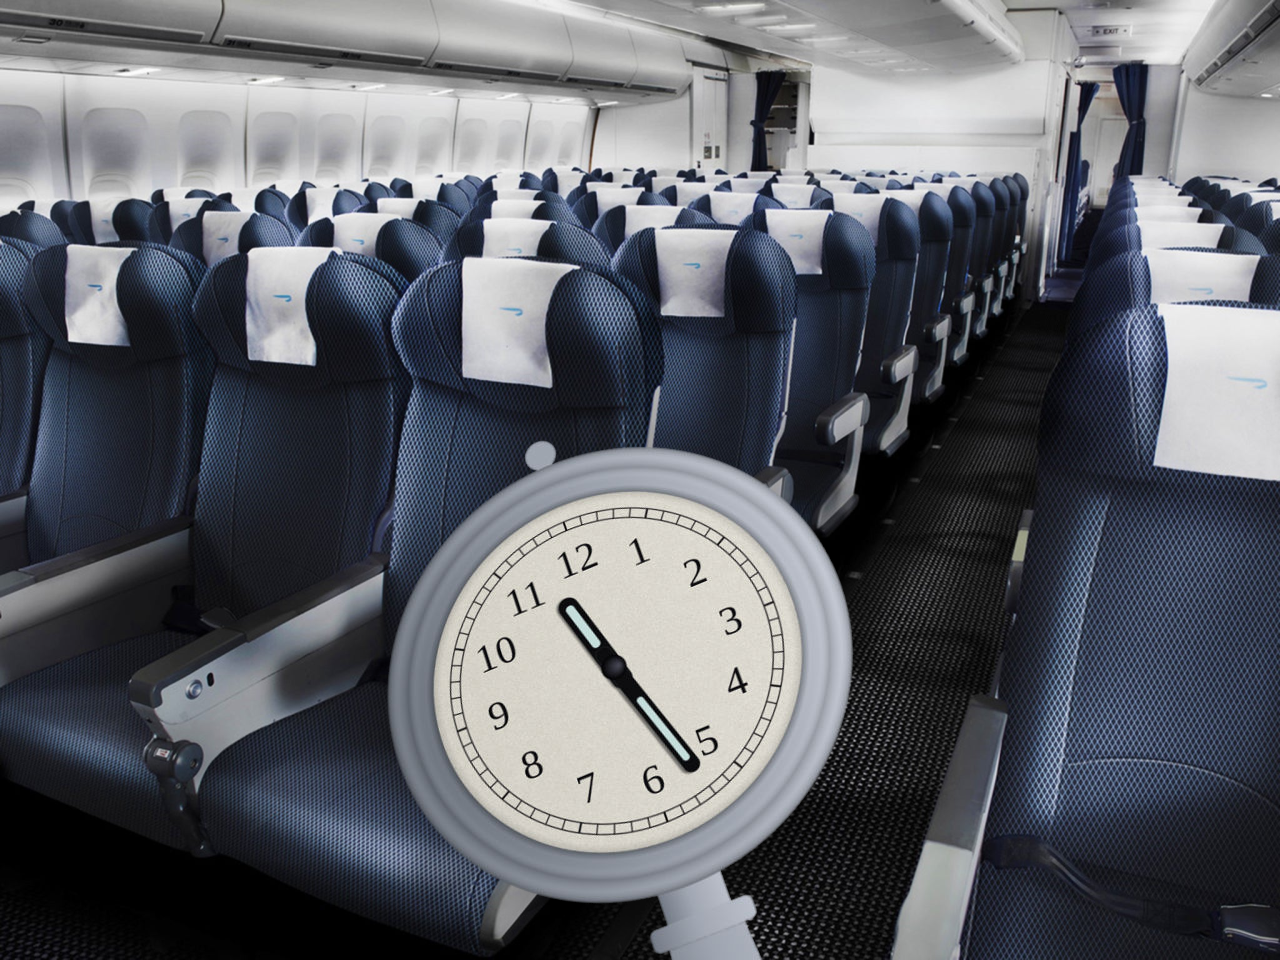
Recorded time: 11:27
